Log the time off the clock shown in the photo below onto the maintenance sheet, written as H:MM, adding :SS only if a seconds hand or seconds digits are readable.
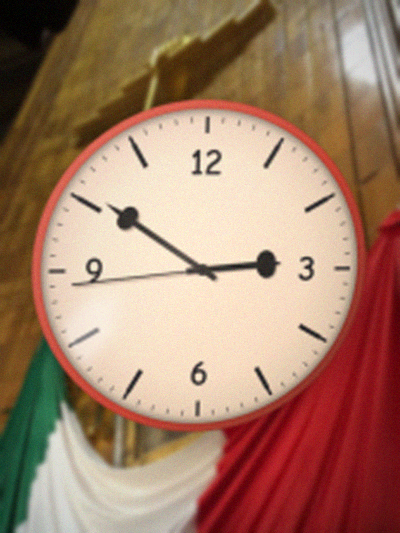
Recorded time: 2:50:44
